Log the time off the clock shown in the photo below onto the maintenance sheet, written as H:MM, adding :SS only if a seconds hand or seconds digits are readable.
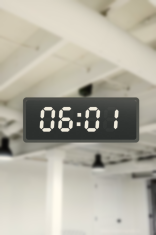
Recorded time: 6:01
